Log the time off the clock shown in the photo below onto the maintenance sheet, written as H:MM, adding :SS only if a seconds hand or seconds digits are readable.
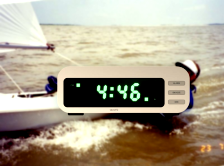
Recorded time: 4:46
